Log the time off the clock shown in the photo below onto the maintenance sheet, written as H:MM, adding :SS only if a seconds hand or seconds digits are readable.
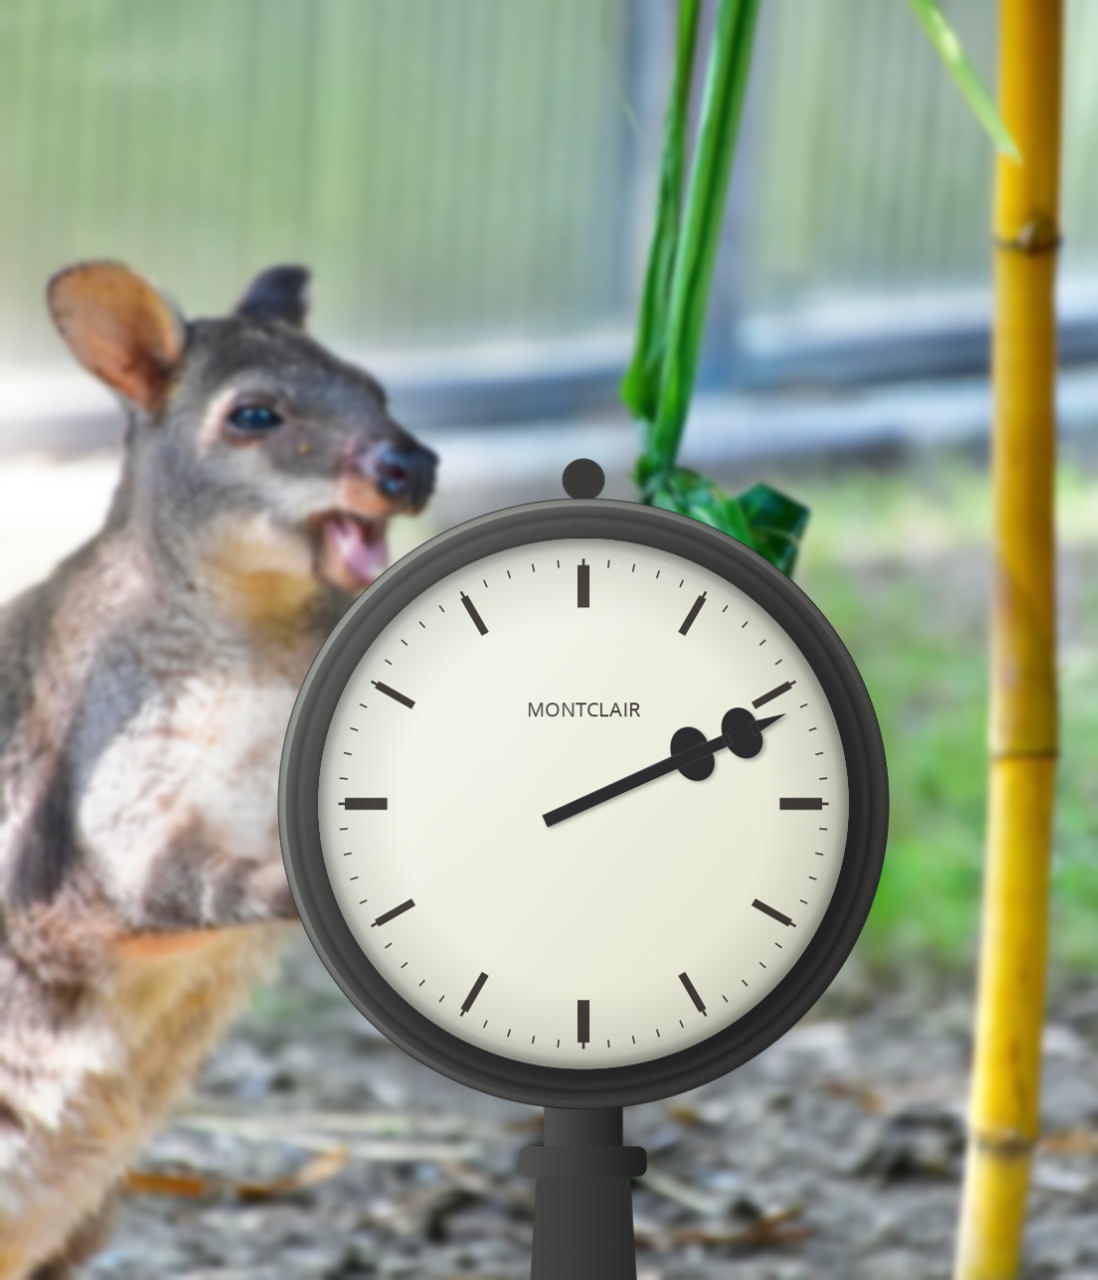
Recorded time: 2:11
